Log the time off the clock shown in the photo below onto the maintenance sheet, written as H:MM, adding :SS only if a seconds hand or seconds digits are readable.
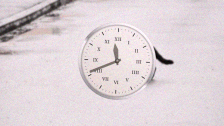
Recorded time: 11:41
